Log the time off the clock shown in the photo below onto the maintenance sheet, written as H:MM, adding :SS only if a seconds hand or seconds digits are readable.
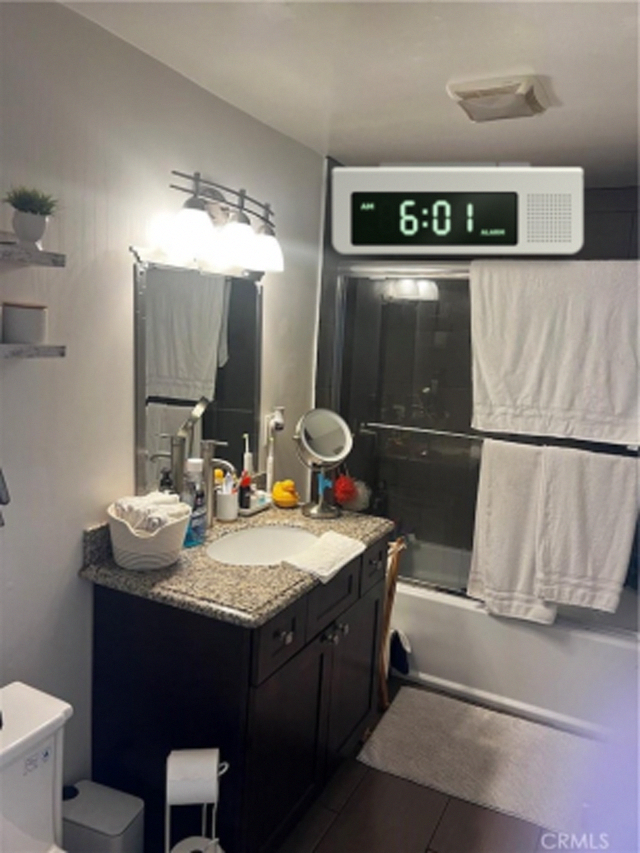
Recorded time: 6:01
